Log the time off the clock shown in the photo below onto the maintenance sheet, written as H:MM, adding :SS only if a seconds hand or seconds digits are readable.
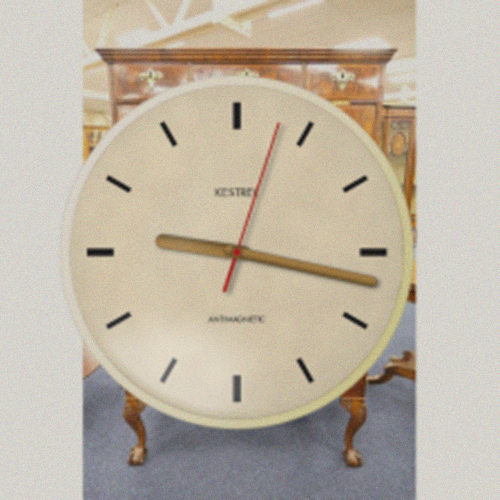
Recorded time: 9:17:03
